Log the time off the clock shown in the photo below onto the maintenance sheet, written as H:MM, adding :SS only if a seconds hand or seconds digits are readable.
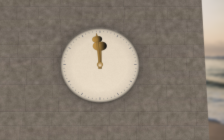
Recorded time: 11:59
